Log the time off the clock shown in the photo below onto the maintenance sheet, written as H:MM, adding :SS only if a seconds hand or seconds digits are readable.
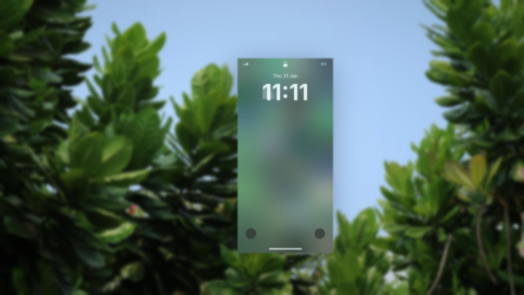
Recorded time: 11:11
